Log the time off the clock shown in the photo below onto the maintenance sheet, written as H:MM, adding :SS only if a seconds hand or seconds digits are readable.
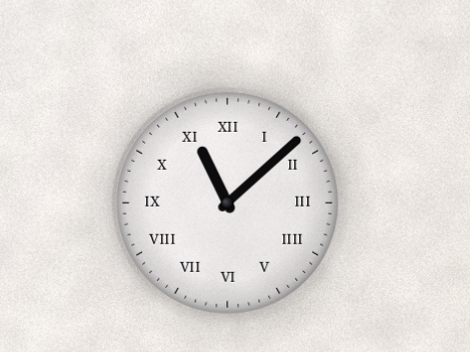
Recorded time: 11:08
